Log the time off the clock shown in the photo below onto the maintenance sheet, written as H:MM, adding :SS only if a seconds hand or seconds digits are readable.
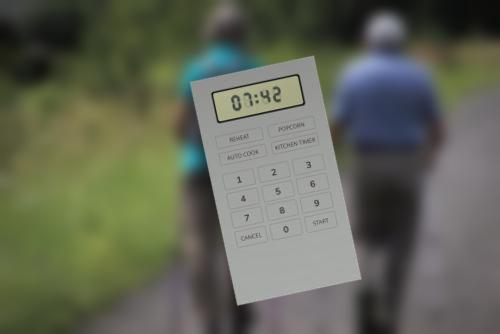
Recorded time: 7:42
